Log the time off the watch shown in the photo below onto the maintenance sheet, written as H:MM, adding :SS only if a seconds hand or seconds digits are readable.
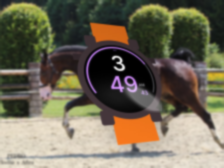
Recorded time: 3:49
